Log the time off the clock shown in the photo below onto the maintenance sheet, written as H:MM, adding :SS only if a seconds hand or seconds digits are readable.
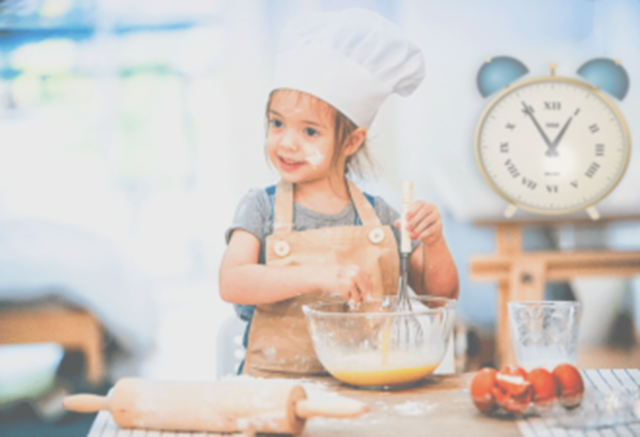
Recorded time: 12:55
